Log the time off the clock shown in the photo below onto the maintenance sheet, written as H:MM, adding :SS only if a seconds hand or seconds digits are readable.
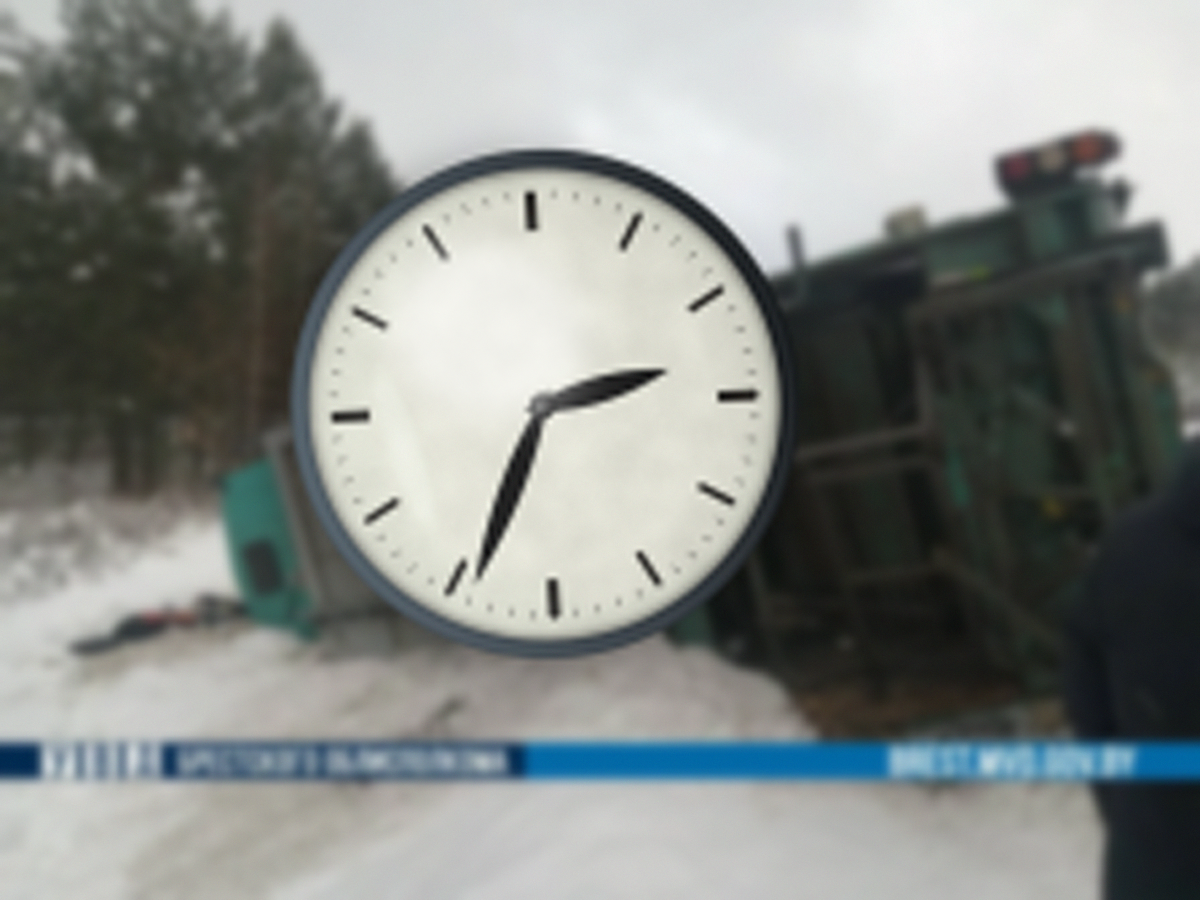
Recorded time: 2:34
